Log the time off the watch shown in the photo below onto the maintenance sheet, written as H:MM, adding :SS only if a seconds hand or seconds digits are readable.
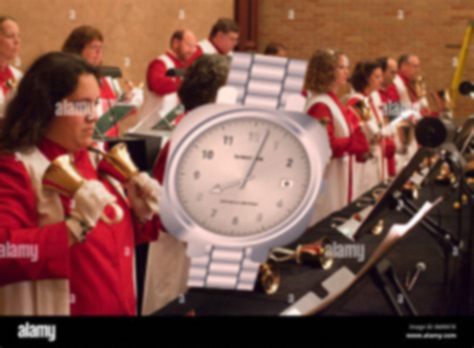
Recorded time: 8:02
